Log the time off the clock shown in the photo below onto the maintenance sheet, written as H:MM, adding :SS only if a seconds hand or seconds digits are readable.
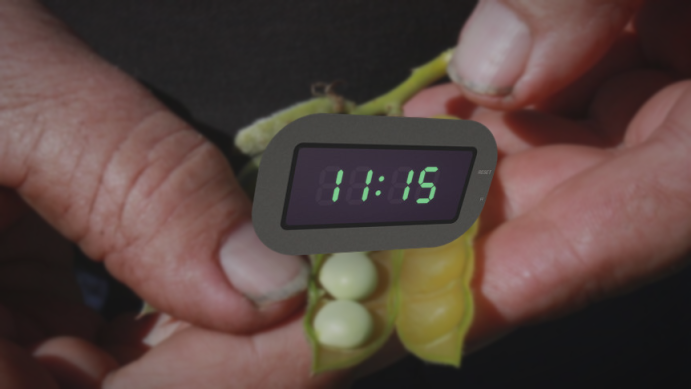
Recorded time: 11:15
